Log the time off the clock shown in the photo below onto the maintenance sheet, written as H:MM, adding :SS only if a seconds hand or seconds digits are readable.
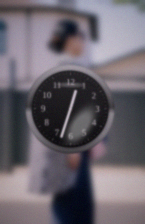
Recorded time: 12:33
